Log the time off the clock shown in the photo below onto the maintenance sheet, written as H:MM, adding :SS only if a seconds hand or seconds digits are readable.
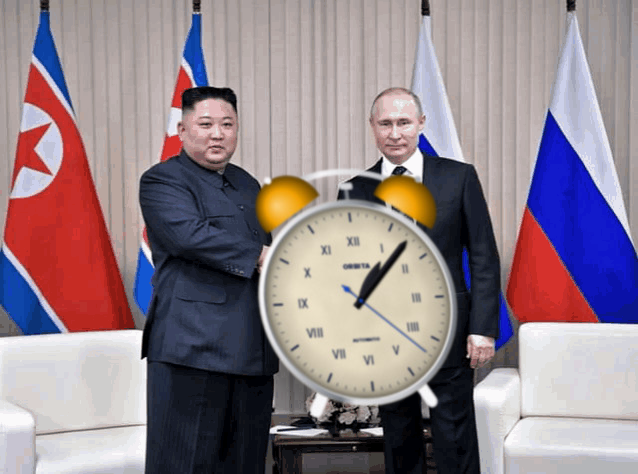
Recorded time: 1:07:22
